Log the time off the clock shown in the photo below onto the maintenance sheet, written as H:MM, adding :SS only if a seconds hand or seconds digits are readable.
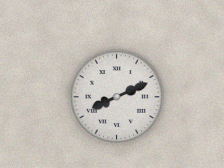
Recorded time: 8:11
